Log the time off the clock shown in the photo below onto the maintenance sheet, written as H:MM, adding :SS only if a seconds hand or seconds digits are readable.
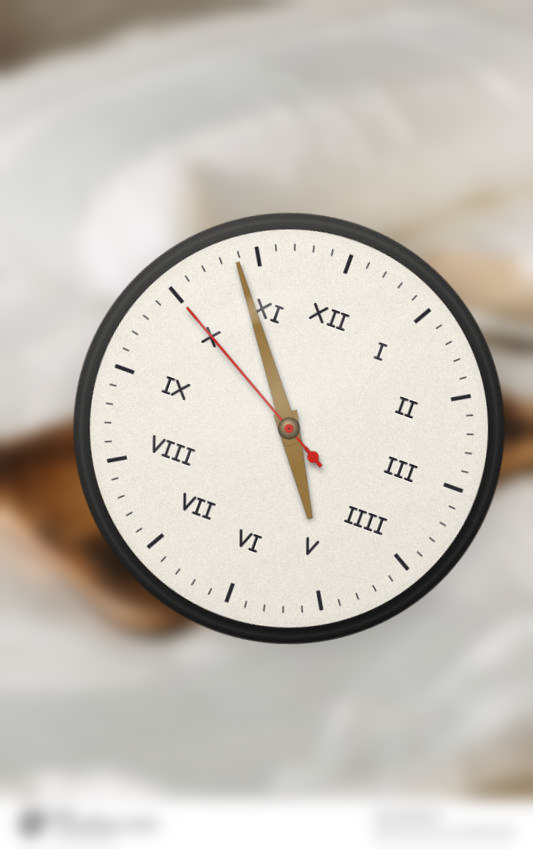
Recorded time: 4:53:50
